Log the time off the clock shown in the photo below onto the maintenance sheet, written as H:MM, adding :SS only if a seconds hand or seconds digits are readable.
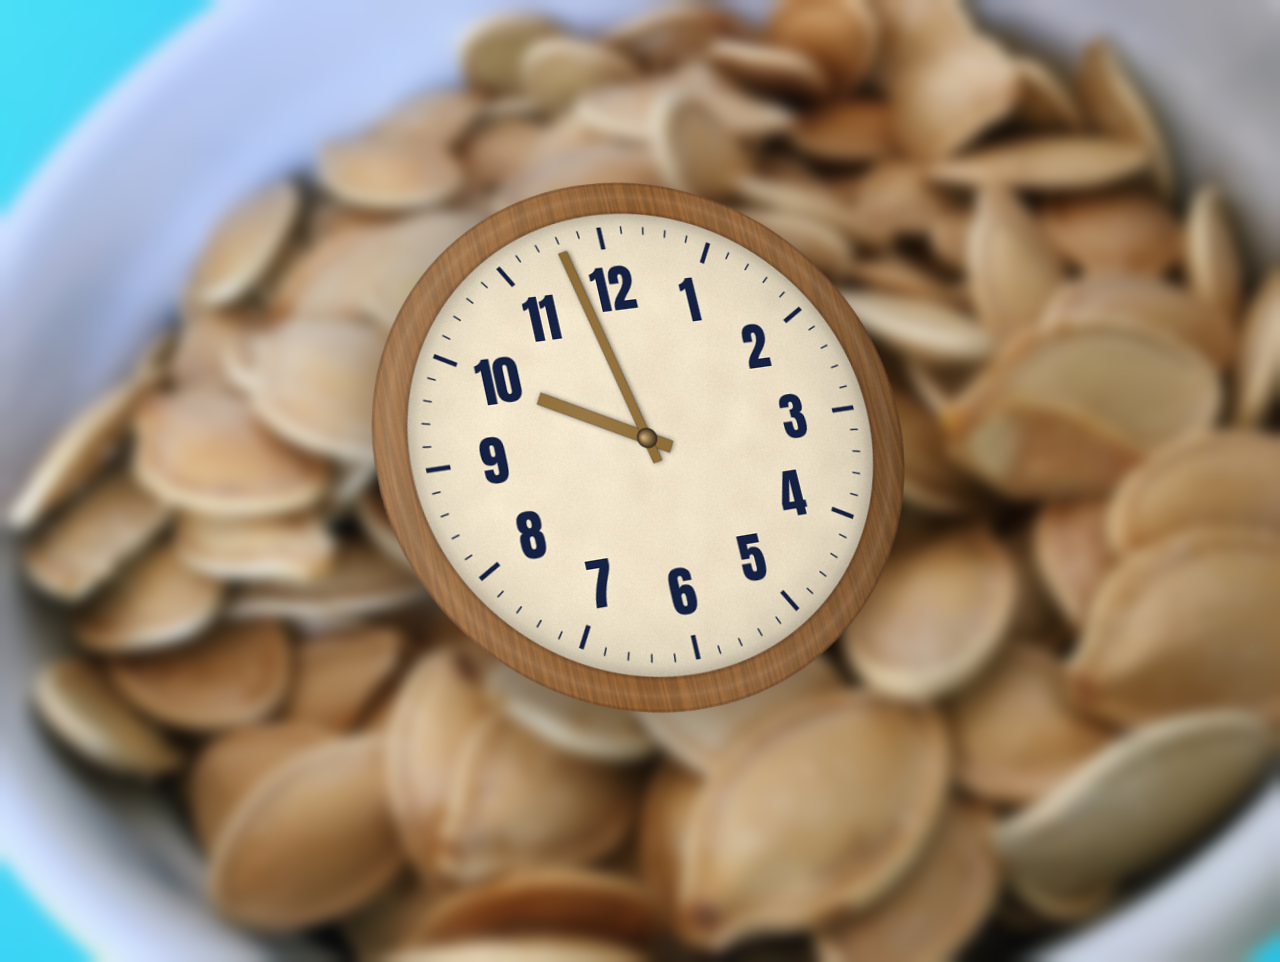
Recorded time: 9:58
